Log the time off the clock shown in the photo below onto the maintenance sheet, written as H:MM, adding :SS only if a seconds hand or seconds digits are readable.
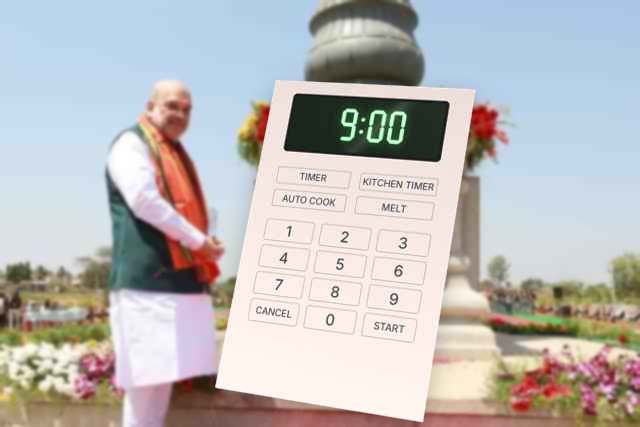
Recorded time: 9:00
